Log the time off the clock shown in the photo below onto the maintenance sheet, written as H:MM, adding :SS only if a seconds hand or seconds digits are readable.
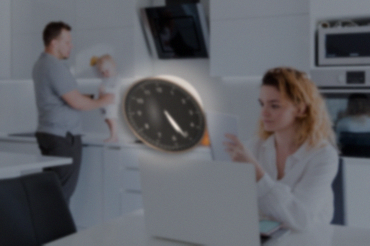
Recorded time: 5:26
